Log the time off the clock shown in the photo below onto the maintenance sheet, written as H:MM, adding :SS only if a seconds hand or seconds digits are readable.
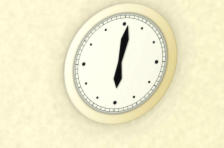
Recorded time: 6:01
